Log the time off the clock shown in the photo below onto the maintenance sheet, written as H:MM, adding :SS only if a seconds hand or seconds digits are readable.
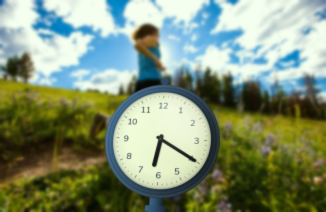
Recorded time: 6:20
